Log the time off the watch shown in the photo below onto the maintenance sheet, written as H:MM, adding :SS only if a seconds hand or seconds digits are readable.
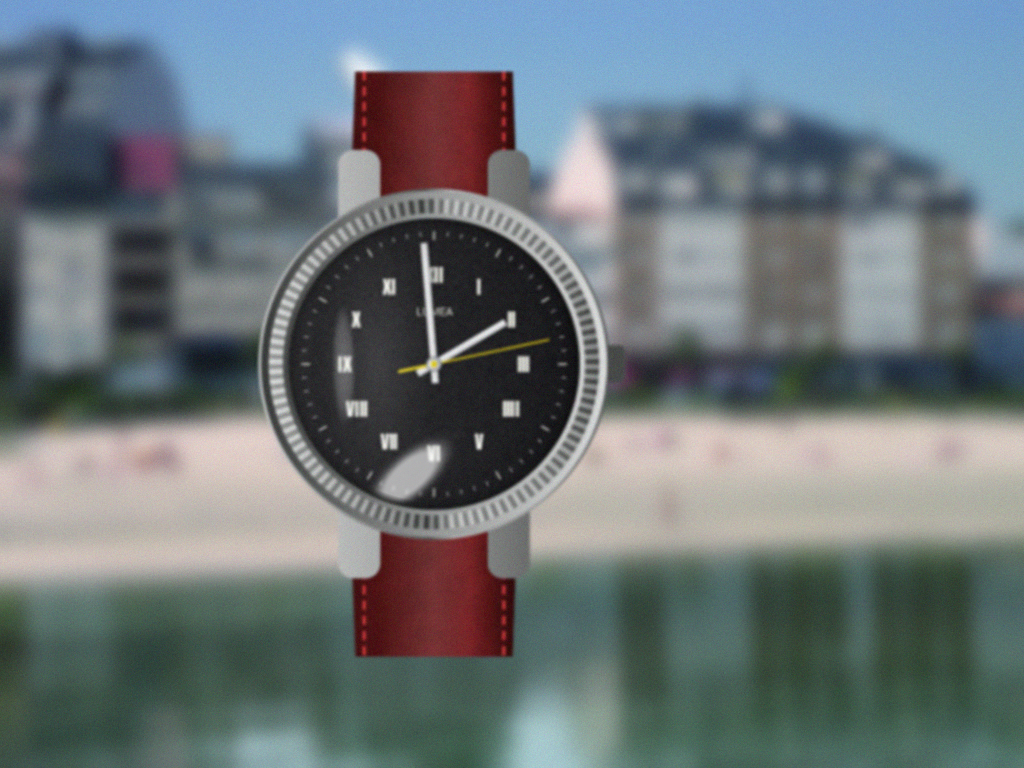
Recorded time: 1:59:13
